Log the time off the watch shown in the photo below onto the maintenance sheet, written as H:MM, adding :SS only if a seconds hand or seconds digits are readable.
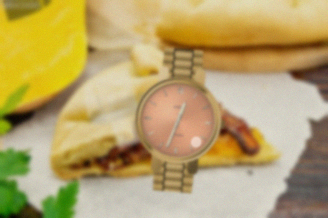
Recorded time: 12:33
